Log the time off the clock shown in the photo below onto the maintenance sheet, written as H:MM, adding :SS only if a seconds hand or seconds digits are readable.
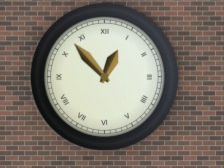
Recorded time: 12:53
